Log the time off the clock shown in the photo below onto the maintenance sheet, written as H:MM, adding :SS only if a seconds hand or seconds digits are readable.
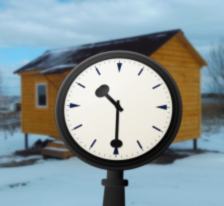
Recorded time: 10:30
